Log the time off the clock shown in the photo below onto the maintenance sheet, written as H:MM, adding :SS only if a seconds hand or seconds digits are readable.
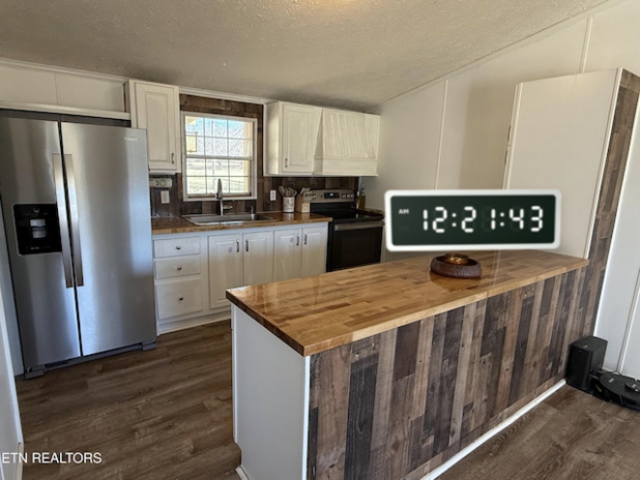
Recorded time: 12:21:43
